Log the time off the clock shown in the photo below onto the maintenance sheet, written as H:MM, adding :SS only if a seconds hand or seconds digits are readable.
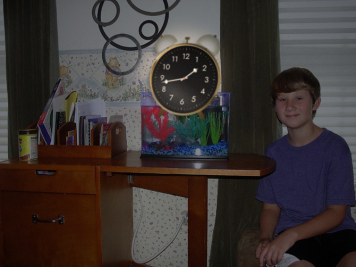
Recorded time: 1:43
